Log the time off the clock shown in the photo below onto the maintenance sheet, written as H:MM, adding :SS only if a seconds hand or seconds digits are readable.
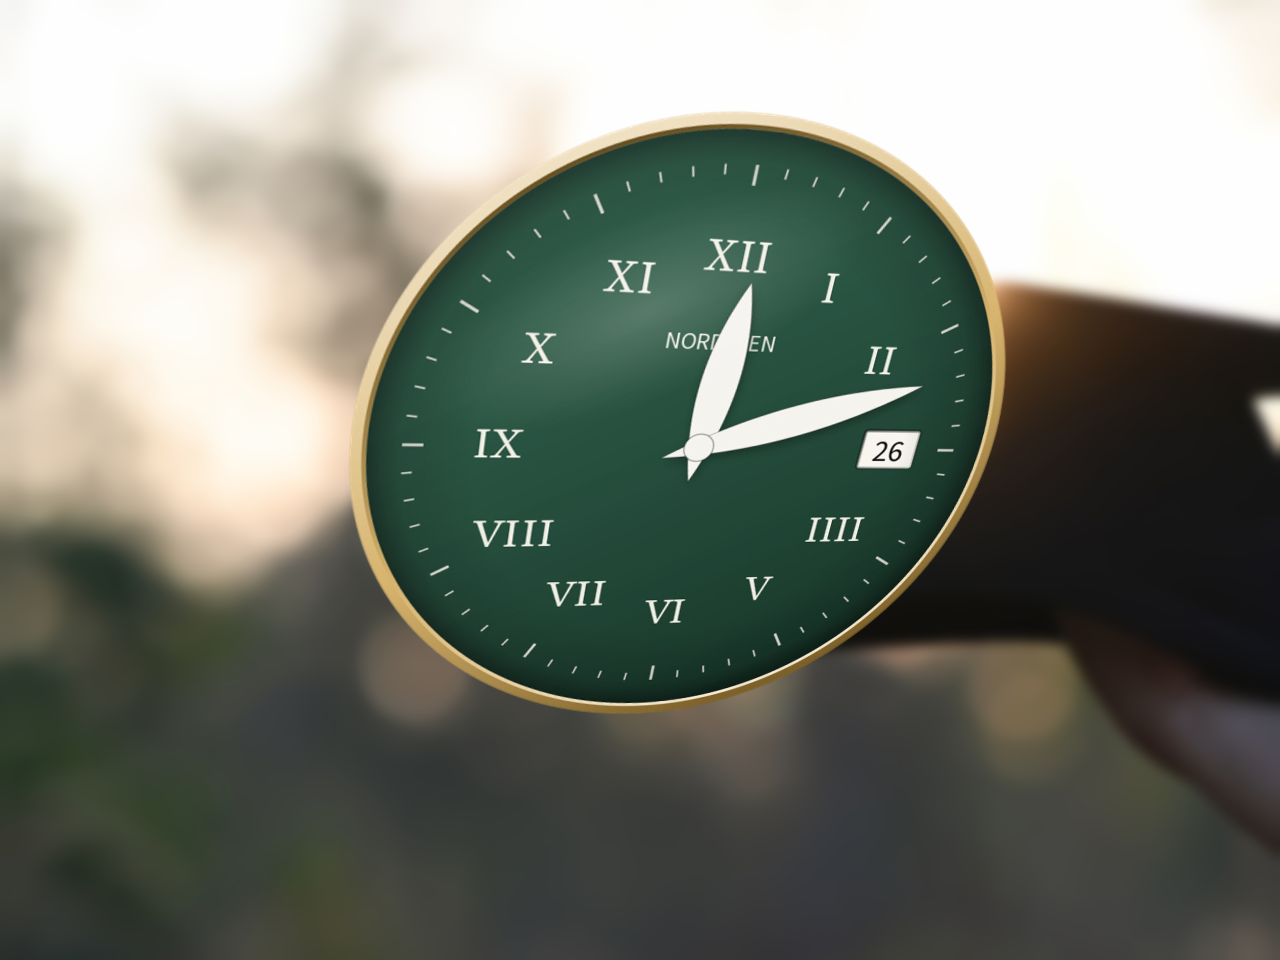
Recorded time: 12:12
